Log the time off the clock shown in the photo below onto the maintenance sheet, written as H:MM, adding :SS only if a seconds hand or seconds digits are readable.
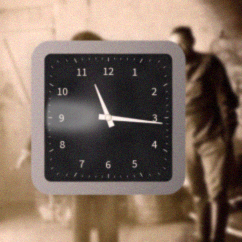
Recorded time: 11:16
